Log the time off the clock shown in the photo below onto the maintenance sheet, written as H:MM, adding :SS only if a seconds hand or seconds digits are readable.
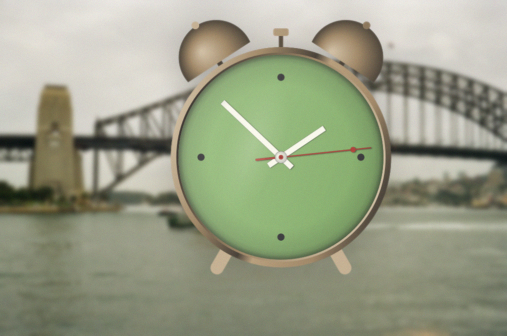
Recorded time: 1:52:14
